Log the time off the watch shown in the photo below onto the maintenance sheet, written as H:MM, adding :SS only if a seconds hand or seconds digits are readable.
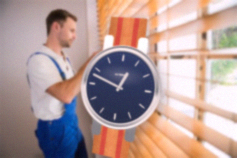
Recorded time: 12:48
